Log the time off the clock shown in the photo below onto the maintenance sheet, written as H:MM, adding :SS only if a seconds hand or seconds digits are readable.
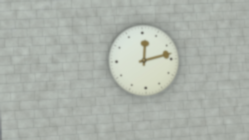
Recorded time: 12:13
